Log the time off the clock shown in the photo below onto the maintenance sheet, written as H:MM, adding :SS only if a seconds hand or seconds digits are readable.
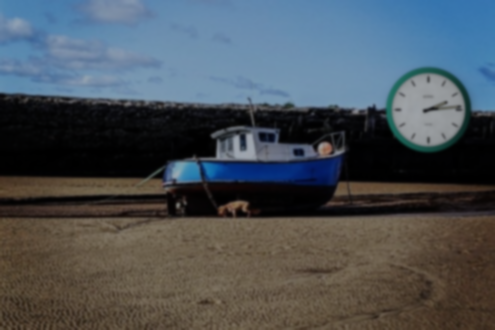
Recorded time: 2:14
